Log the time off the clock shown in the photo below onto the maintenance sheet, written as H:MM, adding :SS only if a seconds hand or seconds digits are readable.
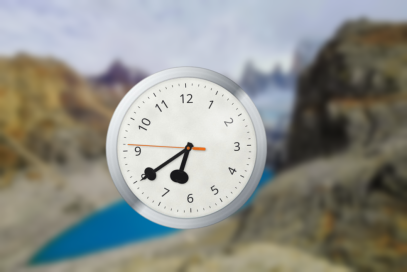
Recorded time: 6:39:46
